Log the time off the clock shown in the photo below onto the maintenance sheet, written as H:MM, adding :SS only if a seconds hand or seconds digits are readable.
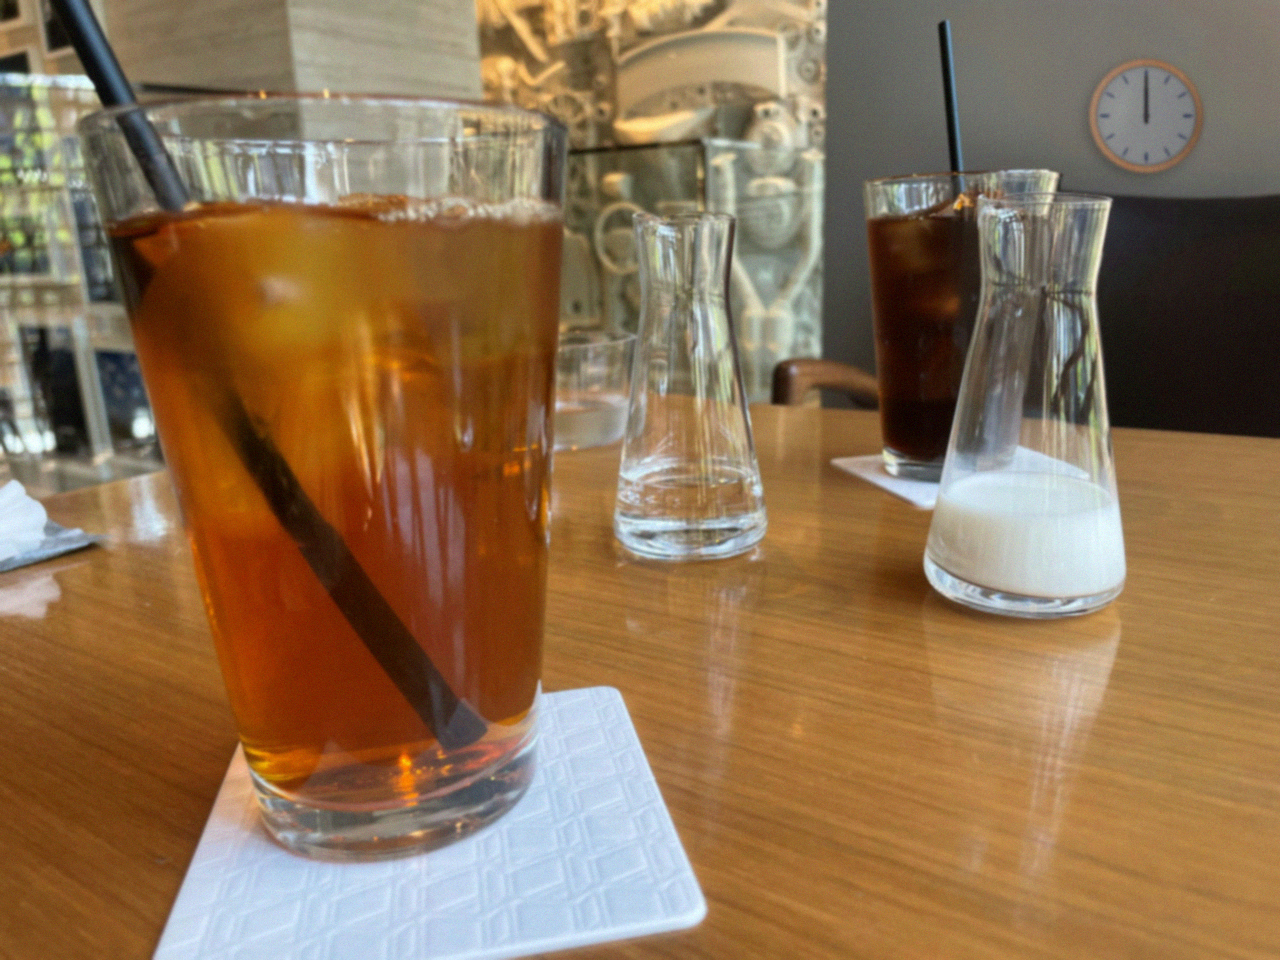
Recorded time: 12:00
